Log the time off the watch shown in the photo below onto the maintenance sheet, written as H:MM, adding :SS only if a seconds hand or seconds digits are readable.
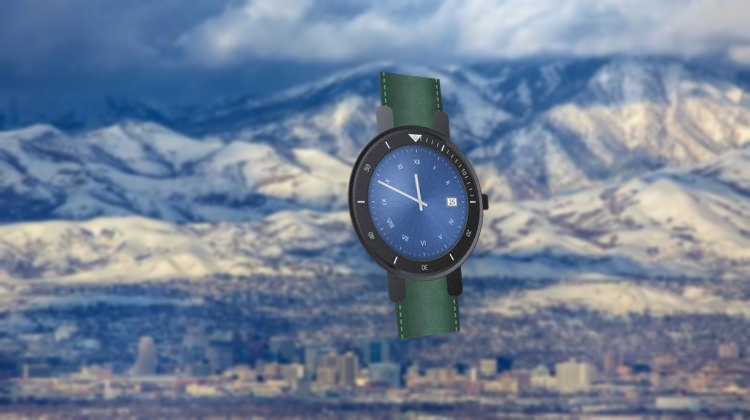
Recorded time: 11:49
